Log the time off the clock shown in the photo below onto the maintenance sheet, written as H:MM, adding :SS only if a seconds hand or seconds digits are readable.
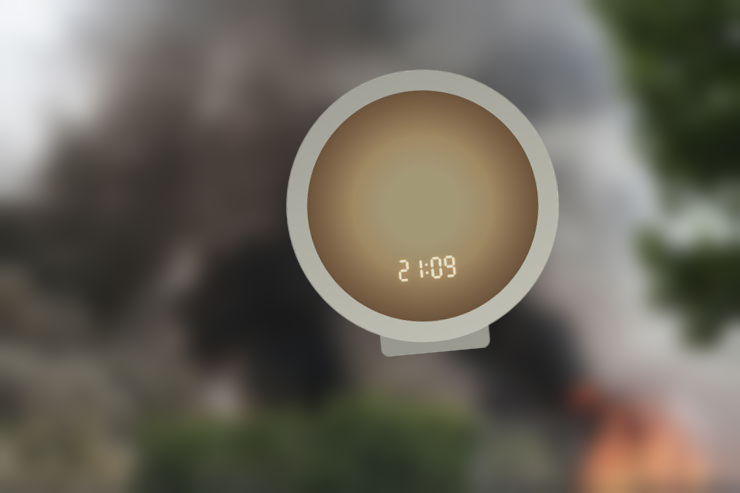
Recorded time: 21:09
